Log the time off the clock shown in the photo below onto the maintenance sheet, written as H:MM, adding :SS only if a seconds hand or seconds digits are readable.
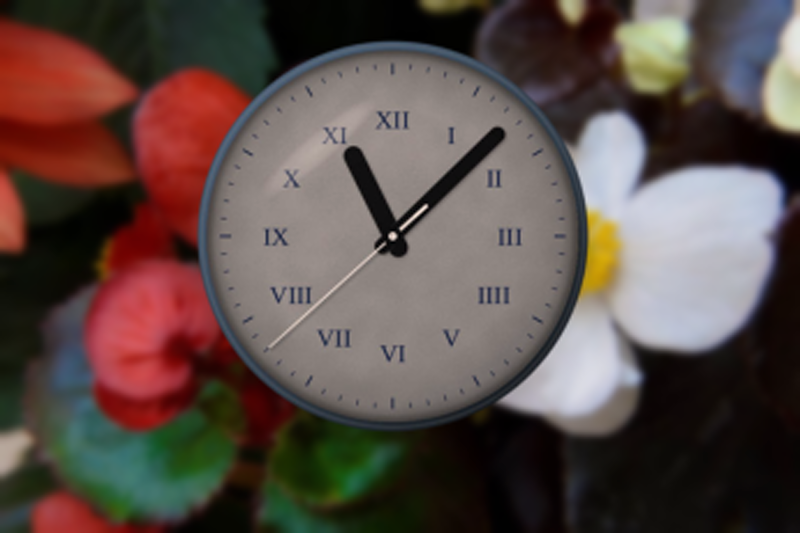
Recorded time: 11:07:38
